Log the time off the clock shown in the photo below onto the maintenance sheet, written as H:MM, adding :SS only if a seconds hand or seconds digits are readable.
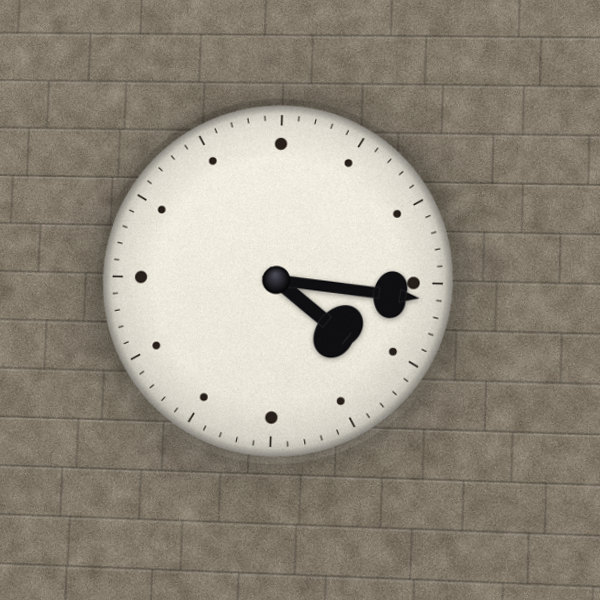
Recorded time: 4:16
